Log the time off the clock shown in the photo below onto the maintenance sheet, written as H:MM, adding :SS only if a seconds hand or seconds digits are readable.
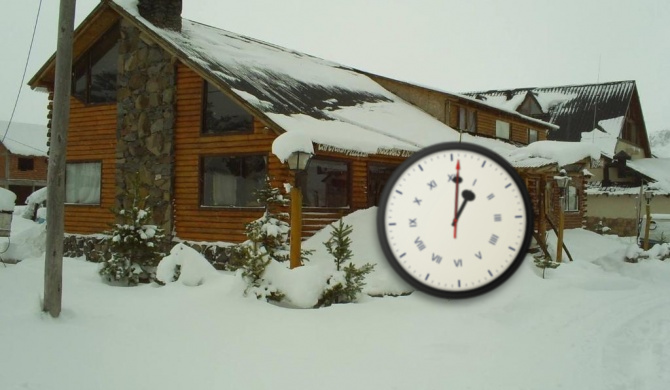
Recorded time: 1:01:01
